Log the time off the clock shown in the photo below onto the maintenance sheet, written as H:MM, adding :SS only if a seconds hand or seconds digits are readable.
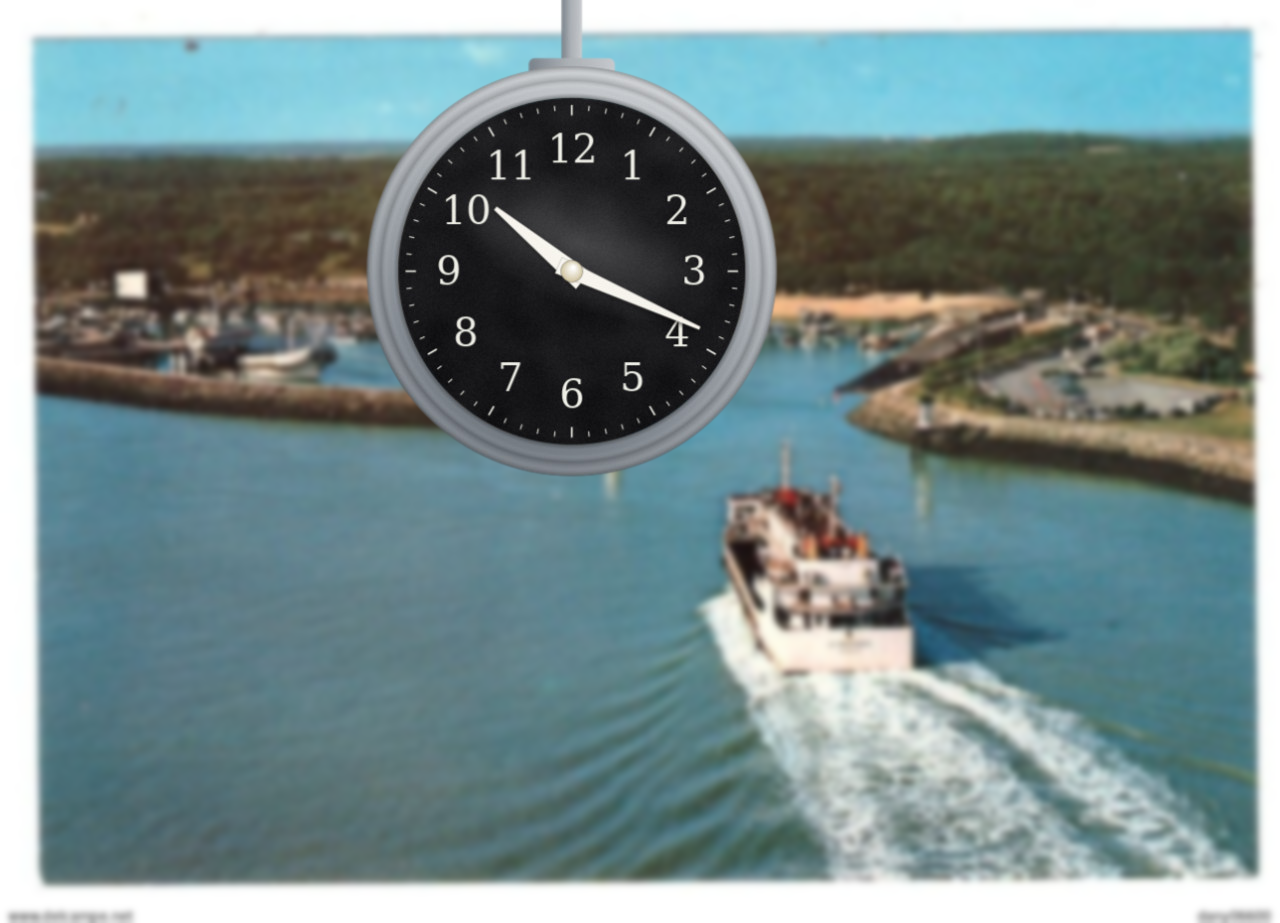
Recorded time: 10:19
